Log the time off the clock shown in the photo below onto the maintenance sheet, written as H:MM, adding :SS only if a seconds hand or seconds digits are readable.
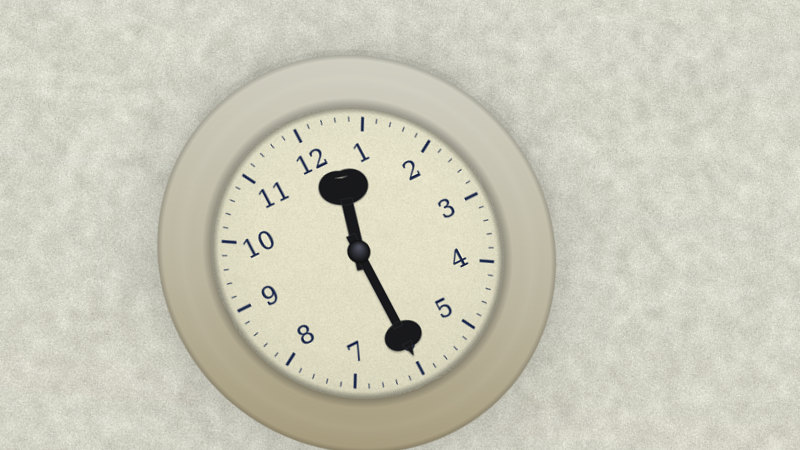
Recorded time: 12:30
